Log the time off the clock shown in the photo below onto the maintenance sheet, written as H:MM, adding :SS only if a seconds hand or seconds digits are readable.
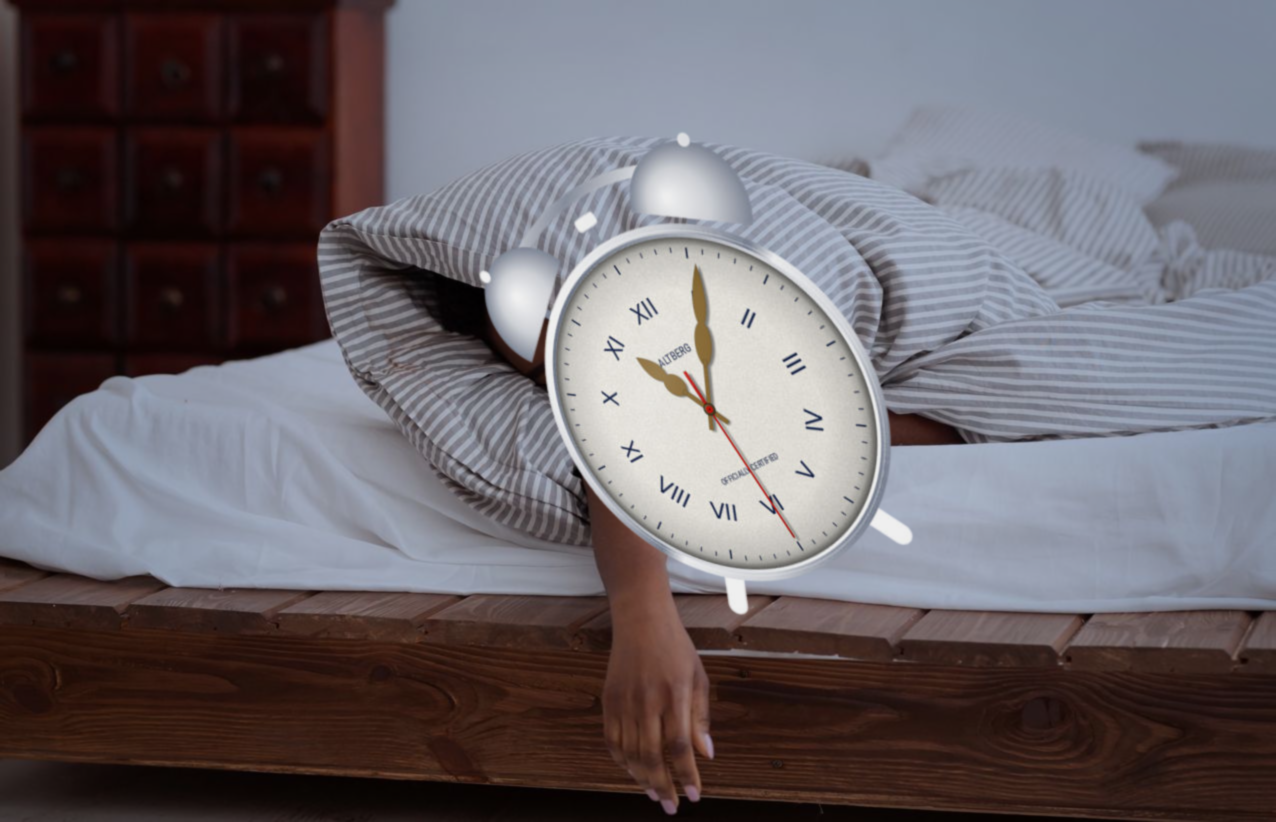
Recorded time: 11:05:30
